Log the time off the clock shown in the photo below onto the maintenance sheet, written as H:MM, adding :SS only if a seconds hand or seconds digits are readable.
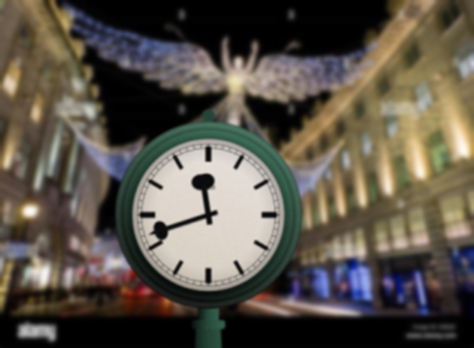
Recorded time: 11:42
